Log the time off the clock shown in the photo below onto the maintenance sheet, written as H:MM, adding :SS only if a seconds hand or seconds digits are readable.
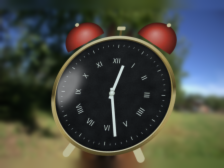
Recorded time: 12:28
